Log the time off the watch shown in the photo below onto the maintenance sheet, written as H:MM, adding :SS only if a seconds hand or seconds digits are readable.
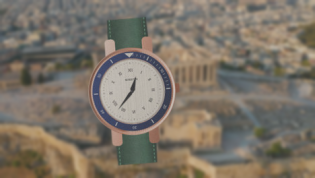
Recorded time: 12:37
